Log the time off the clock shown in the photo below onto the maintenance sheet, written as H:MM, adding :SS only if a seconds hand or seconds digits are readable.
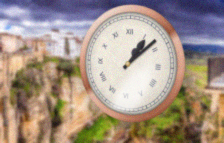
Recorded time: 1:08
